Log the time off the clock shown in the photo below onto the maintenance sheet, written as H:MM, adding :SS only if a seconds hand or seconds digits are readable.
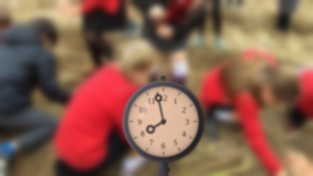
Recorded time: 7:58
